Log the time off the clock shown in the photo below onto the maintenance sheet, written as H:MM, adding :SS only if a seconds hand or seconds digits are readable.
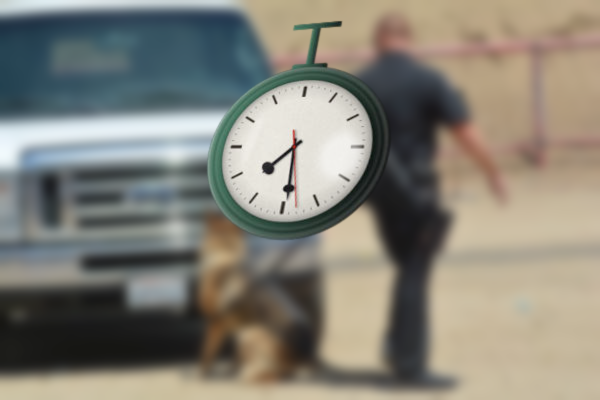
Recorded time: 7:29:28
